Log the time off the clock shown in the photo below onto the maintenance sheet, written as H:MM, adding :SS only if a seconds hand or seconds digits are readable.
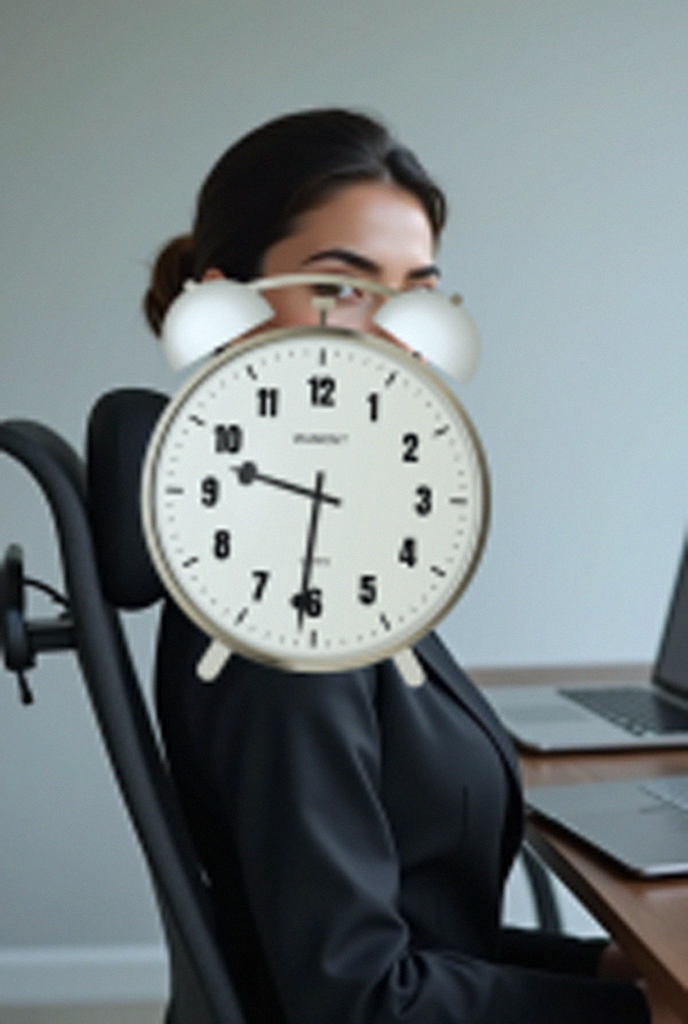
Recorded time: 9:31
